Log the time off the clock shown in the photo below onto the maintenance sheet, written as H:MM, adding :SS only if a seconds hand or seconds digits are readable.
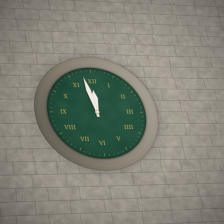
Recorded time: 11:58
